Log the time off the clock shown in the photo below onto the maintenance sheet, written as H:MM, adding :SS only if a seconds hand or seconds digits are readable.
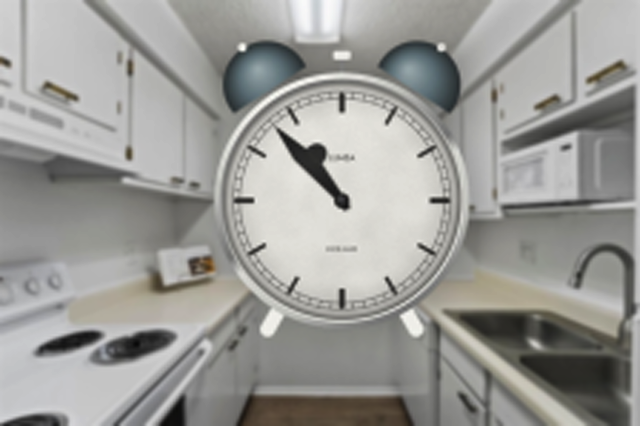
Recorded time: 10:53
